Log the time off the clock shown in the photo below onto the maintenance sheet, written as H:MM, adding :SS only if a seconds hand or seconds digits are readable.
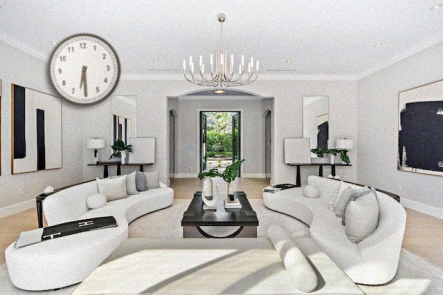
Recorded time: 6:30
